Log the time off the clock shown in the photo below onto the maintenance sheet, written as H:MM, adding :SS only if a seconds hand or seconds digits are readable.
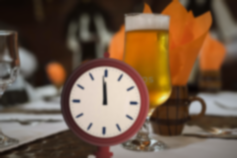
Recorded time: 11:59
